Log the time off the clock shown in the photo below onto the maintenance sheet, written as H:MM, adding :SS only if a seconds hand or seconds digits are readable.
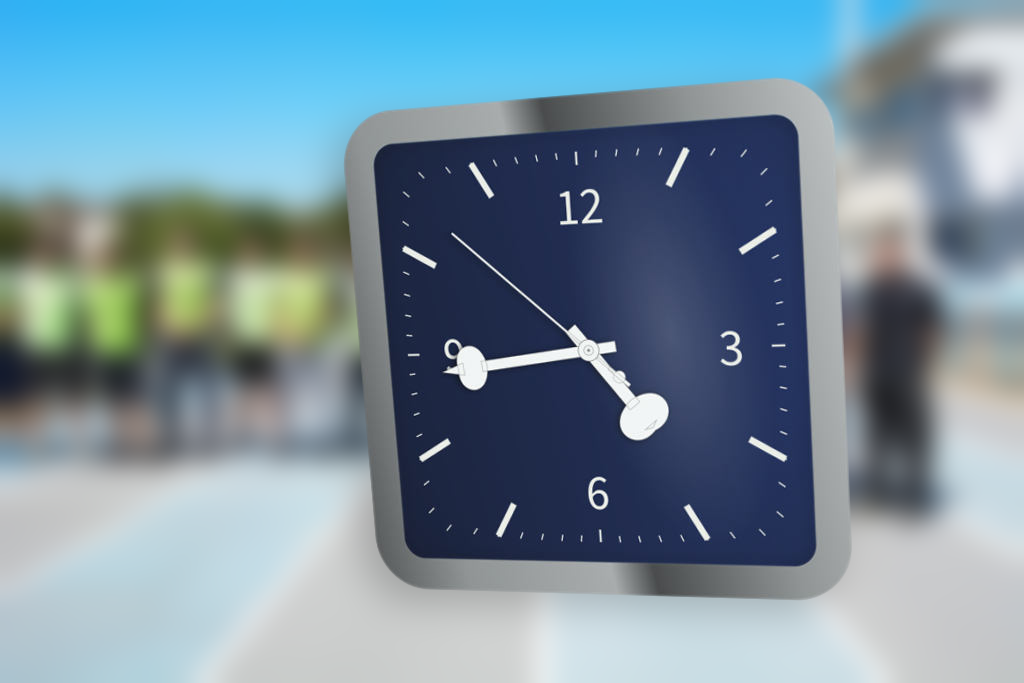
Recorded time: 4:43:52
